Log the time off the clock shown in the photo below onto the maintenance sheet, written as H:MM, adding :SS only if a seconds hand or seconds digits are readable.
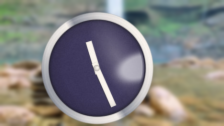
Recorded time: 11:26
